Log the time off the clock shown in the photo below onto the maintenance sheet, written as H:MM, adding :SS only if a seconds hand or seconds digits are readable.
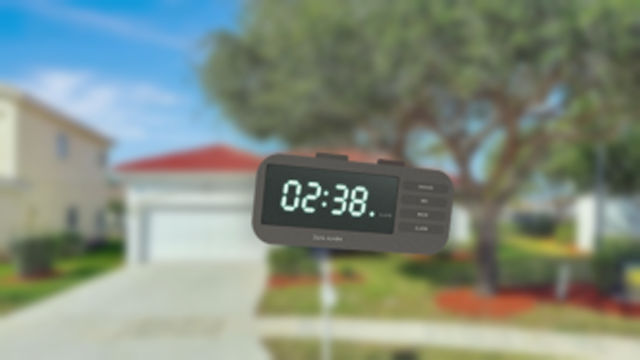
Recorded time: 2:38
